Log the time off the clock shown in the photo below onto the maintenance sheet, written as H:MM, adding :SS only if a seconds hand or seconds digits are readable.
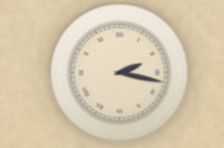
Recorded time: 2:17
